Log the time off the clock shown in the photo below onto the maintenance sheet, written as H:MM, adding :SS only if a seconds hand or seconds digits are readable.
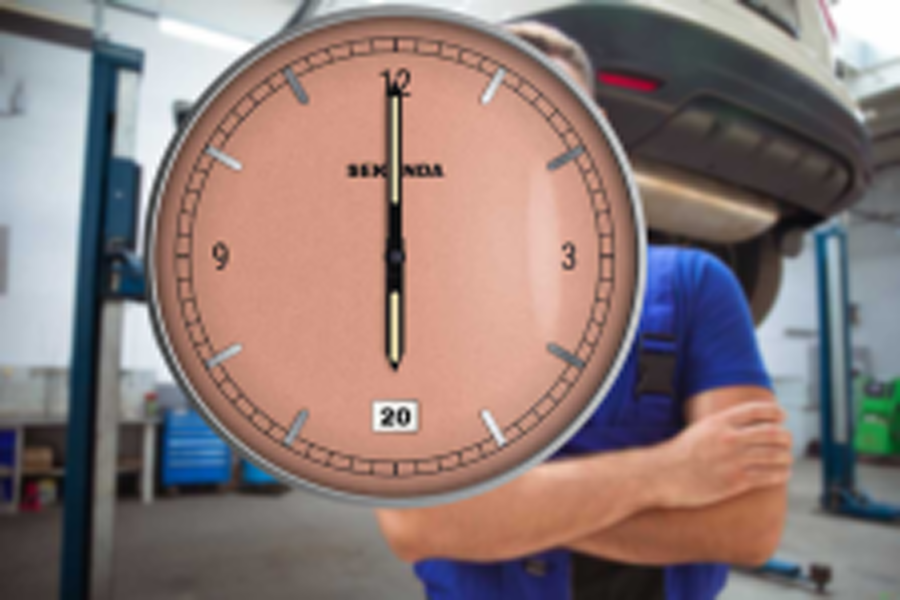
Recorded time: 6:00
